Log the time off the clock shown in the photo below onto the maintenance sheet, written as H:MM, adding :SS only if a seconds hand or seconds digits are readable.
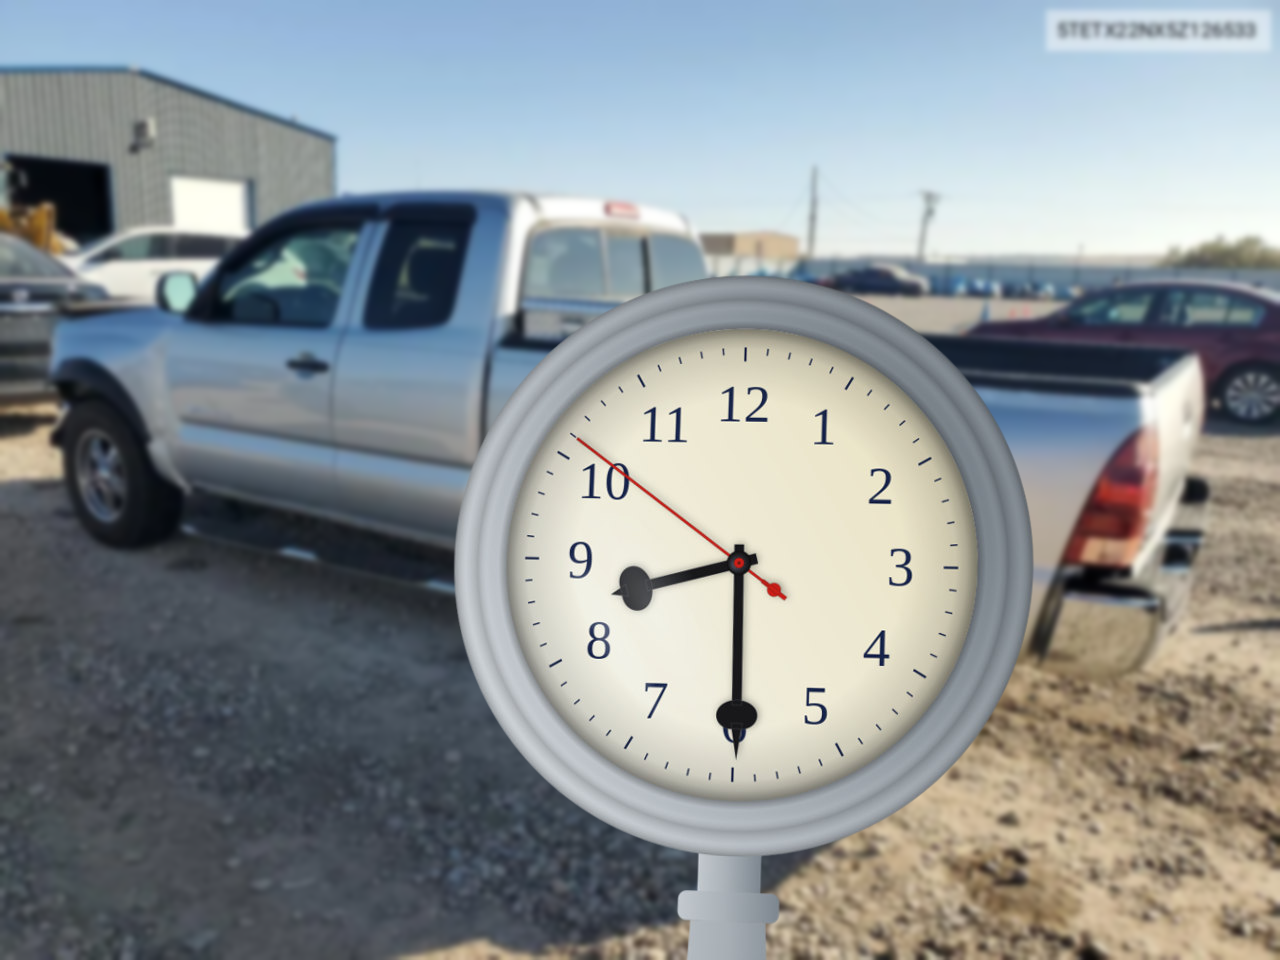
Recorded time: 8:29:51
